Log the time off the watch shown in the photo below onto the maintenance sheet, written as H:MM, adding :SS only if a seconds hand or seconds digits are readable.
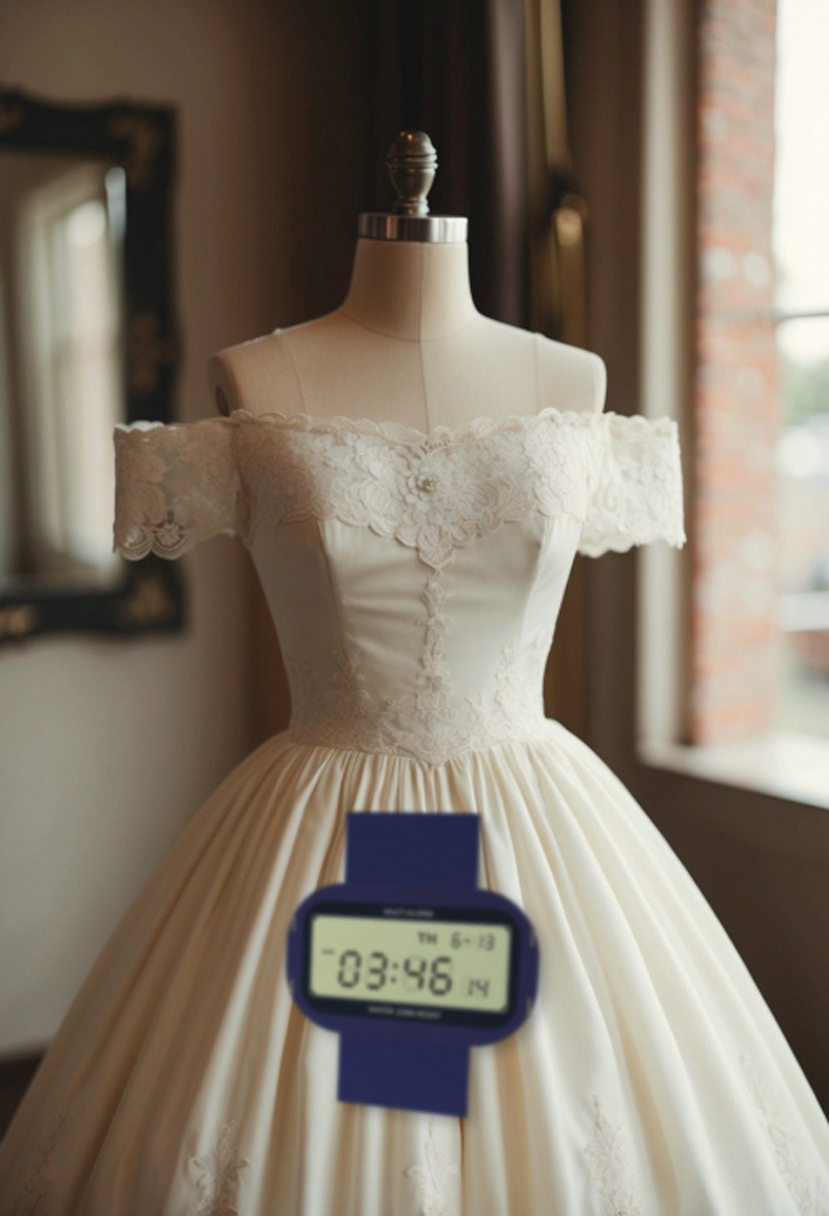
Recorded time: 3:46
